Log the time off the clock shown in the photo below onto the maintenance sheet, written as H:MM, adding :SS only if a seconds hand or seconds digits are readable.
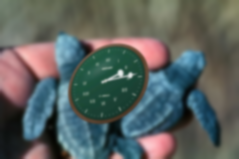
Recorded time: 2:14
